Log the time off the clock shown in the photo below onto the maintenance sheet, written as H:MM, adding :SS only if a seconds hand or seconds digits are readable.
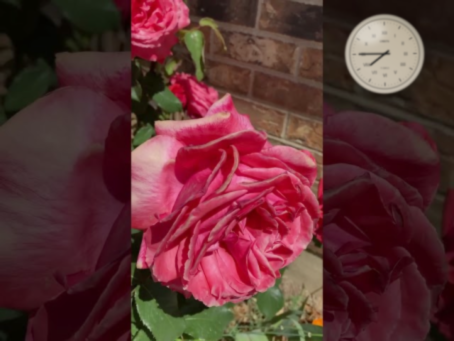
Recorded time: 7:45
